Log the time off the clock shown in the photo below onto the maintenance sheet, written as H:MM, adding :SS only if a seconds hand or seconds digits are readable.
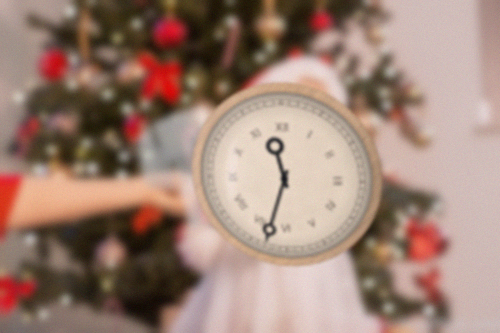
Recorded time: 11:33
